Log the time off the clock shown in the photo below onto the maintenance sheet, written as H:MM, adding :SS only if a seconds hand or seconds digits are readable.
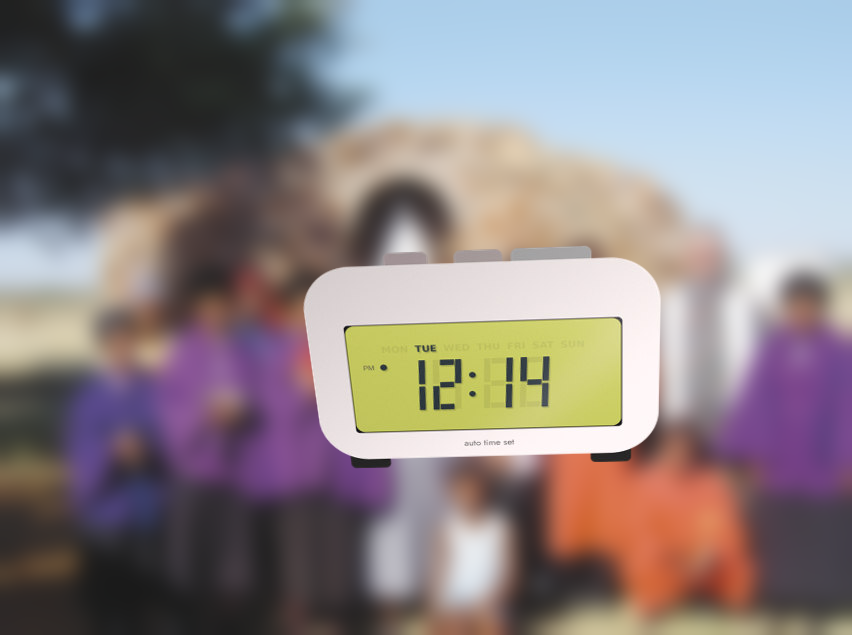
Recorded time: 12:14
